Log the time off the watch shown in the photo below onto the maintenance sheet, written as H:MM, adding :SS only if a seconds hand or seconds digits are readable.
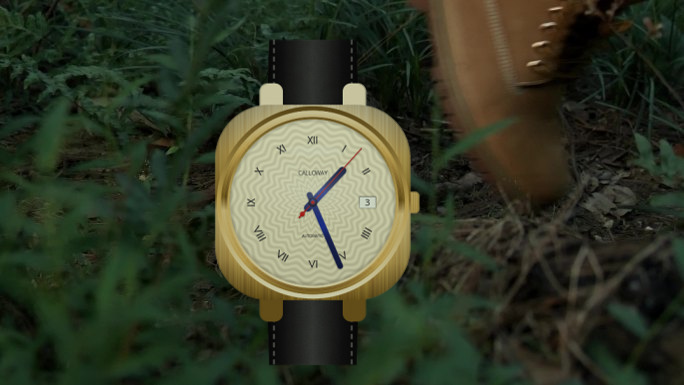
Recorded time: 1:26:07
